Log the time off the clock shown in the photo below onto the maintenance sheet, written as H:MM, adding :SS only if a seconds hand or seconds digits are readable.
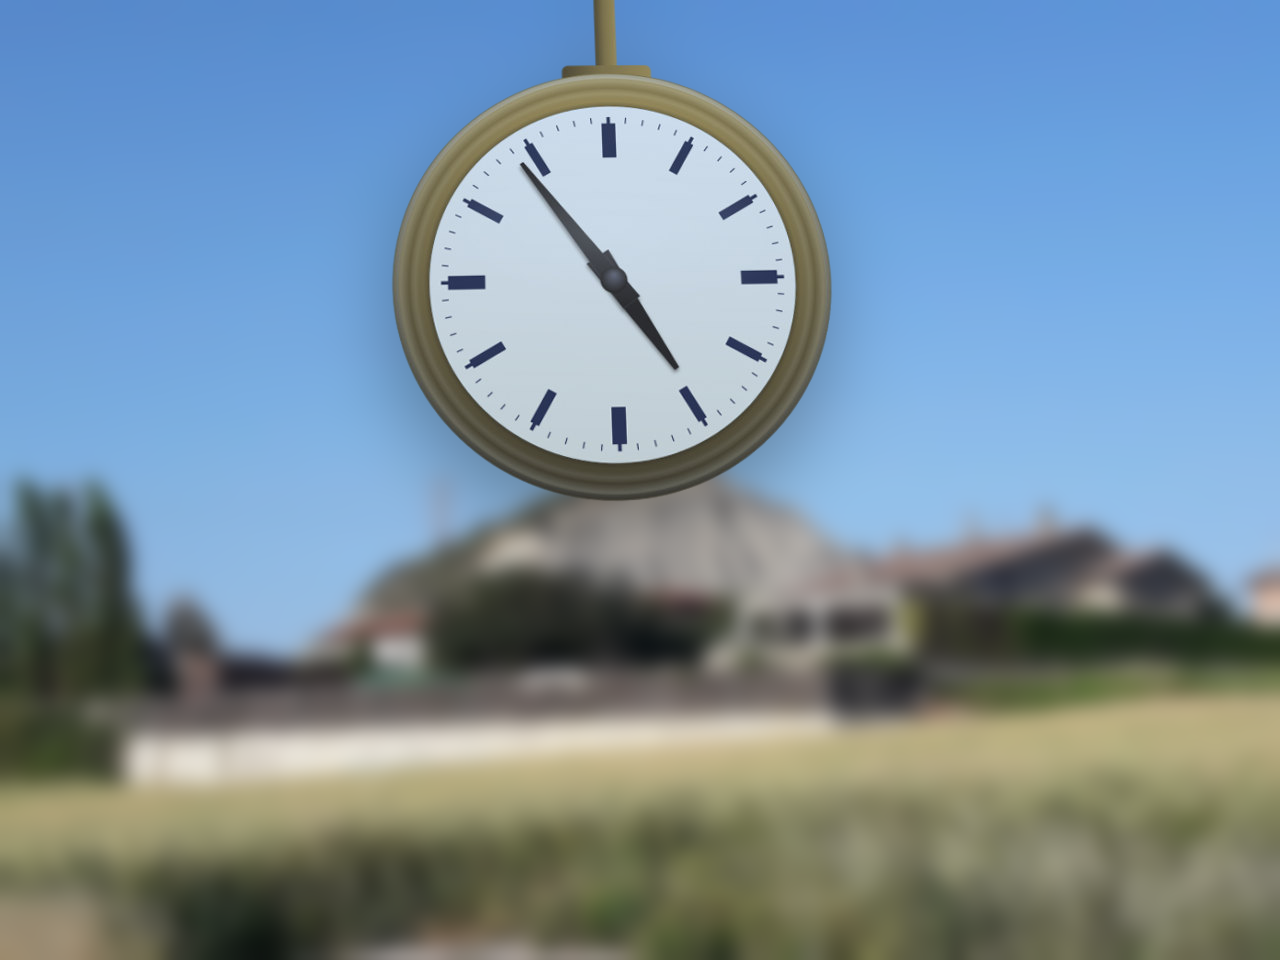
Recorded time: 4:54
